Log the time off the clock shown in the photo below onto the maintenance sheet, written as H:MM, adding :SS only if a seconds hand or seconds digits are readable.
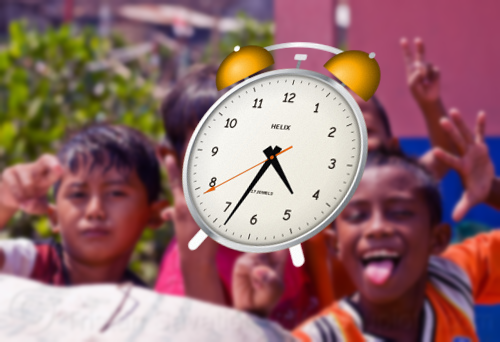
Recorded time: 4:33:39
